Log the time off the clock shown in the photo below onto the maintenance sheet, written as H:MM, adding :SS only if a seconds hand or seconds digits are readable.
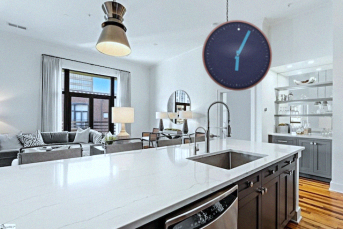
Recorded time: 6:04
